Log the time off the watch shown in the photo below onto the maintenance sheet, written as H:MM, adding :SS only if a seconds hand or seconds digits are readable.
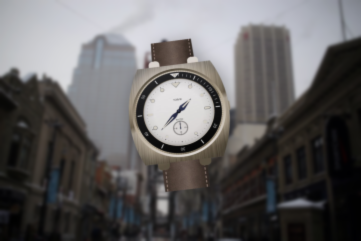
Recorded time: 1:38
